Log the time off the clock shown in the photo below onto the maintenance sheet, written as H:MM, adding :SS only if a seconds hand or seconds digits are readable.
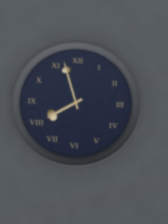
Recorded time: 7:57
